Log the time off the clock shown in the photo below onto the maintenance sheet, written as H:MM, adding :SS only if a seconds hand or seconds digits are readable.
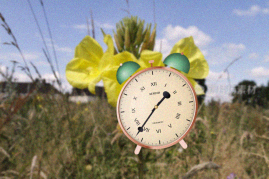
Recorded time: 1:37
